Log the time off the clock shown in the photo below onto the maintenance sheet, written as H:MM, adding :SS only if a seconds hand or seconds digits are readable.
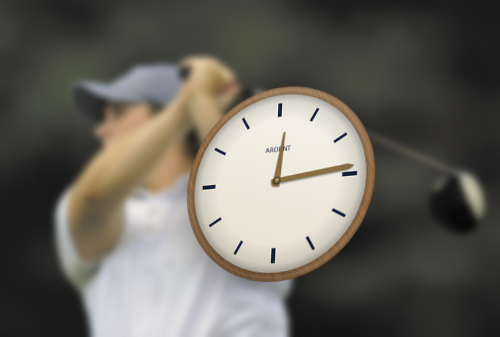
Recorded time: 12:14
